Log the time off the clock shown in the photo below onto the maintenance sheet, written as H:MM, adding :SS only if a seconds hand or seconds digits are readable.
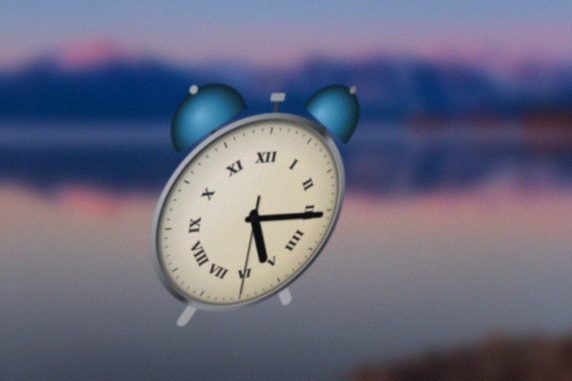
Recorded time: 5:15:30
